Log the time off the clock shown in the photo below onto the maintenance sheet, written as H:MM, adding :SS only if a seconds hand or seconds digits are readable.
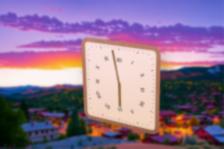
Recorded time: 5:58
